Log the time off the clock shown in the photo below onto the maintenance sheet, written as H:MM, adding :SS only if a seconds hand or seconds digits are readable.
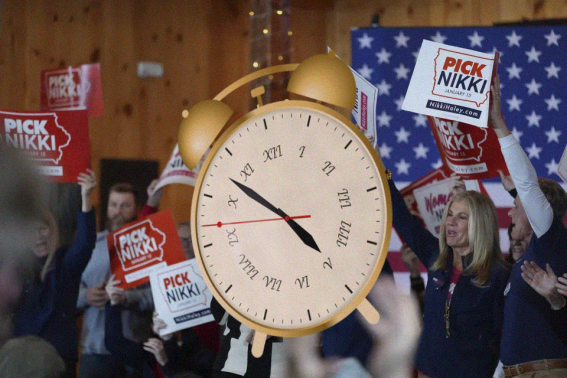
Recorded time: 4:52:47
